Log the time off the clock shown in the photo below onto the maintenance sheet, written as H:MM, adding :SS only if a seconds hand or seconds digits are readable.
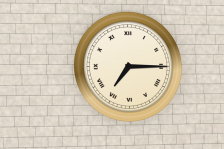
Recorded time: 7:15
